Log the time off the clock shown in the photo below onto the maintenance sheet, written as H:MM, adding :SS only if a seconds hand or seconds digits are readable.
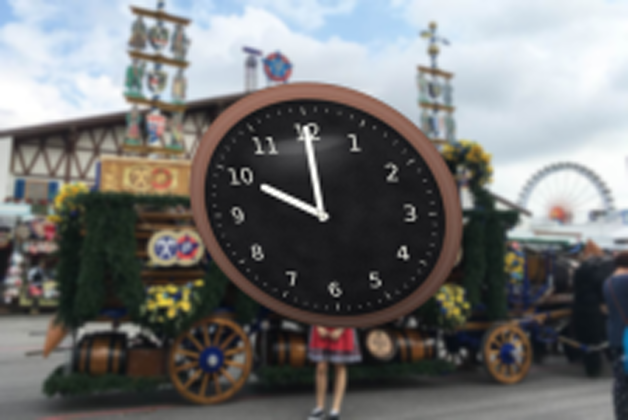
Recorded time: 10:00
